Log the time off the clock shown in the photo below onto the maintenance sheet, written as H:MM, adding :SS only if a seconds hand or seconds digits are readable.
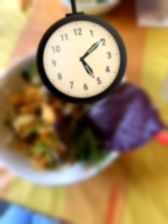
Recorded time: 5:09
